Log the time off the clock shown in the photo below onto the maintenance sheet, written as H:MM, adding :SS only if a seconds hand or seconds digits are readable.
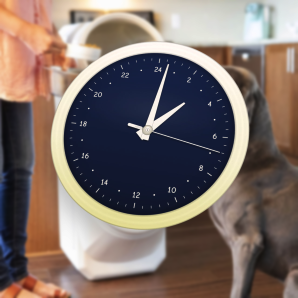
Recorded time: 3:01:17
